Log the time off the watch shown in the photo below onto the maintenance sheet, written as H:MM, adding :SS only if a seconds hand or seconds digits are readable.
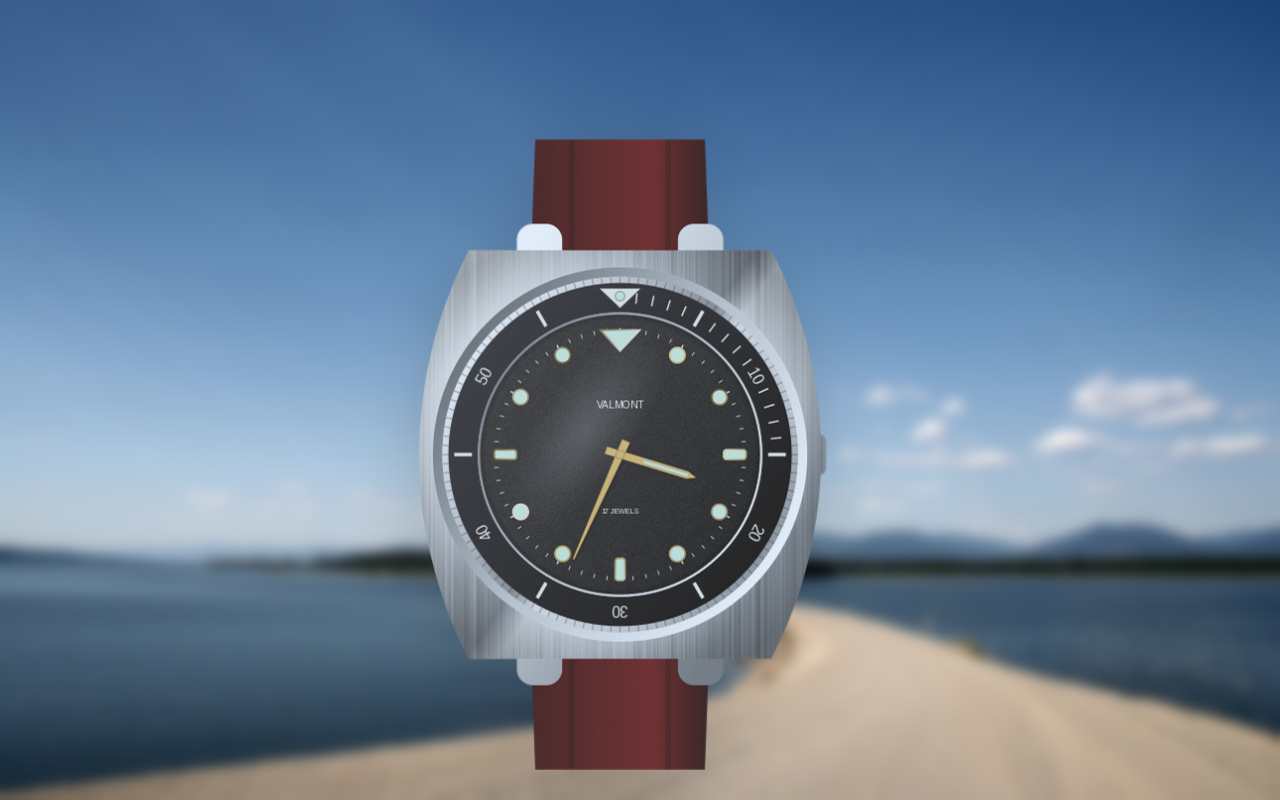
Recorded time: 3:34
